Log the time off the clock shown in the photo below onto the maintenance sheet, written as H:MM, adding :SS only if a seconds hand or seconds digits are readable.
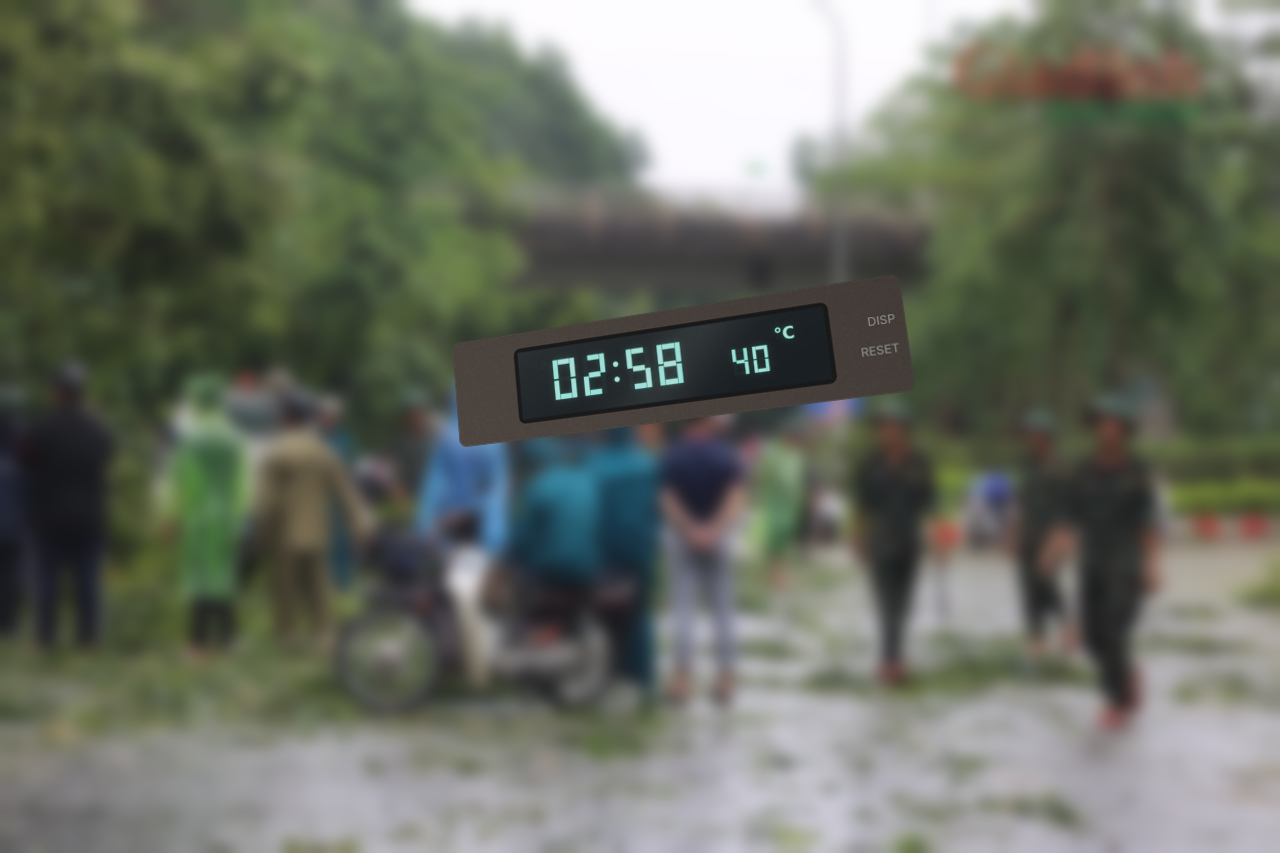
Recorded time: 2:58
